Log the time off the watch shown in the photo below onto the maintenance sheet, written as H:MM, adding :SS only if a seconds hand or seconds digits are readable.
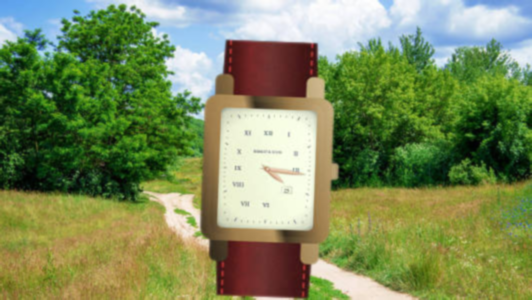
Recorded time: 4:16
